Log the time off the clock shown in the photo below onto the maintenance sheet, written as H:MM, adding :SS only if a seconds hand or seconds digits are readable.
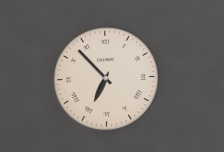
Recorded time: 6:53
